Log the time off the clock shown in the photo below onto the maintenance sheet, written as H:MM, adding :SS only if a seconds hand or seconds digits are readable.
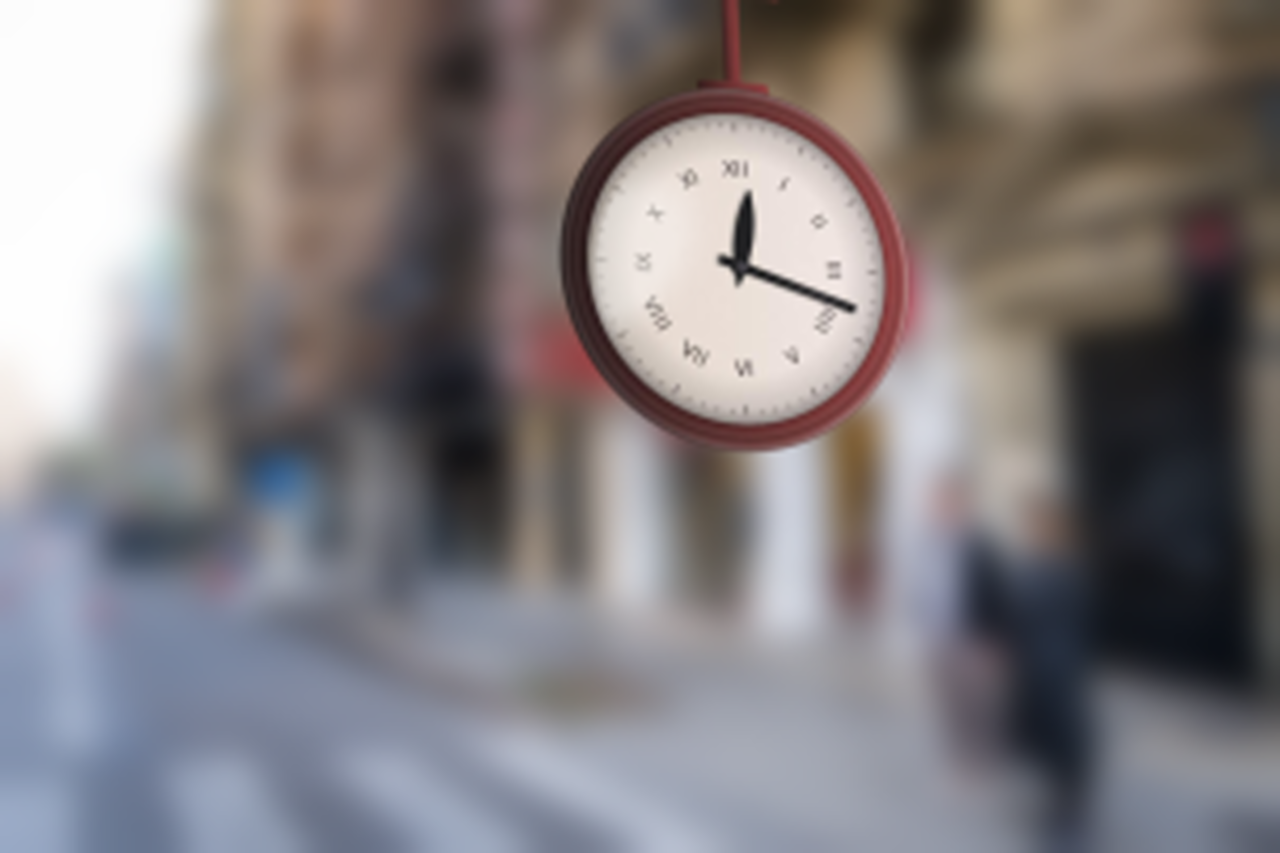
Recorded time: 12:18
